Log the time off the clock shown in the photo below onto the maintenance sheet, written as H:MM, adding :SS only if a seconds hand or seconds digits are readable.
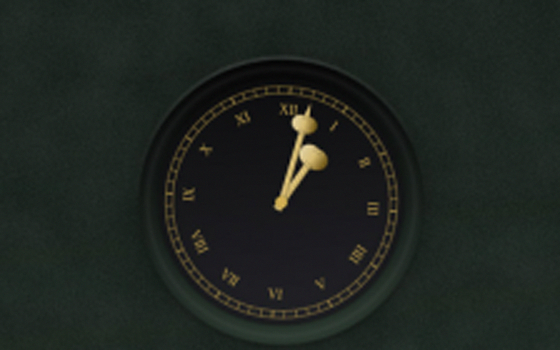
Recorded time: 1:02
